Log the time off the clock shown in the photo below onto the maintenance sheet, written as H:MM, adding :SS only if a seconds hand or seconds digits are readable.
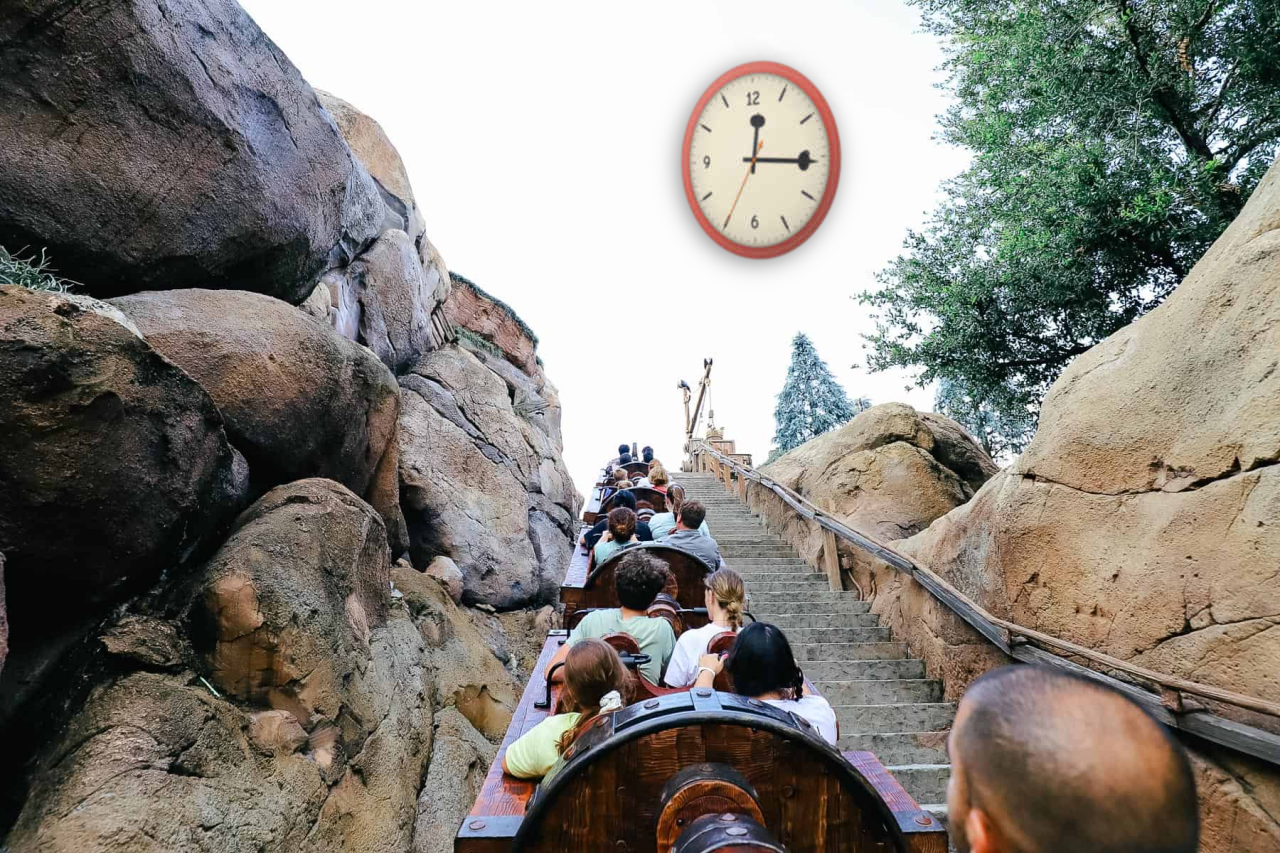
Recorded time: 12:15:35
